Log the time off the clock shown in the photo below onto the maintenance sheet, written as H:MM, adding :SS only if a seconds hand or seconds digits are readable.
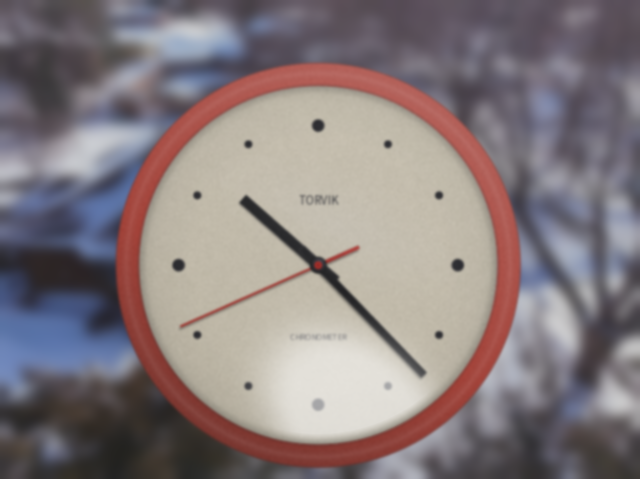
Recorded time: 10:22:41
